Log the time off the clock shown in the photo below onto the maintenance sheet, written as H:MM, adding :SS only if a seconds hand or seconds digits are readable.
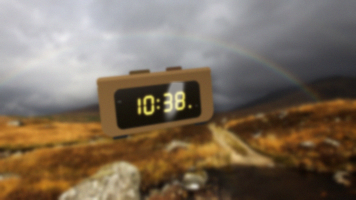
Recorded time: 10:38
